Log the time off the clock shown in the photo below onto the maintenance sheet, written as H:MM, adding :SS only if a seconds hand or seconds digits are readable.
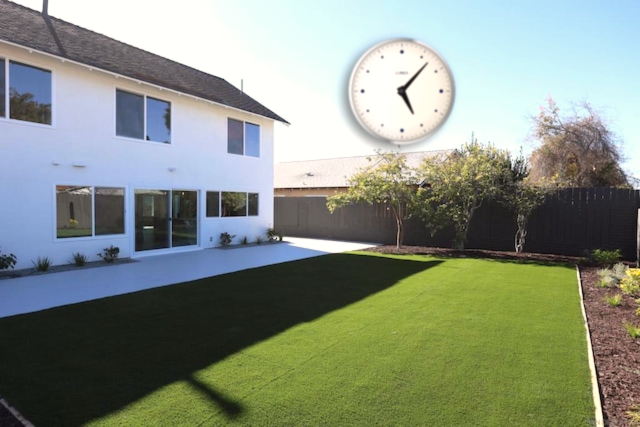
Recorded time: 5:07
